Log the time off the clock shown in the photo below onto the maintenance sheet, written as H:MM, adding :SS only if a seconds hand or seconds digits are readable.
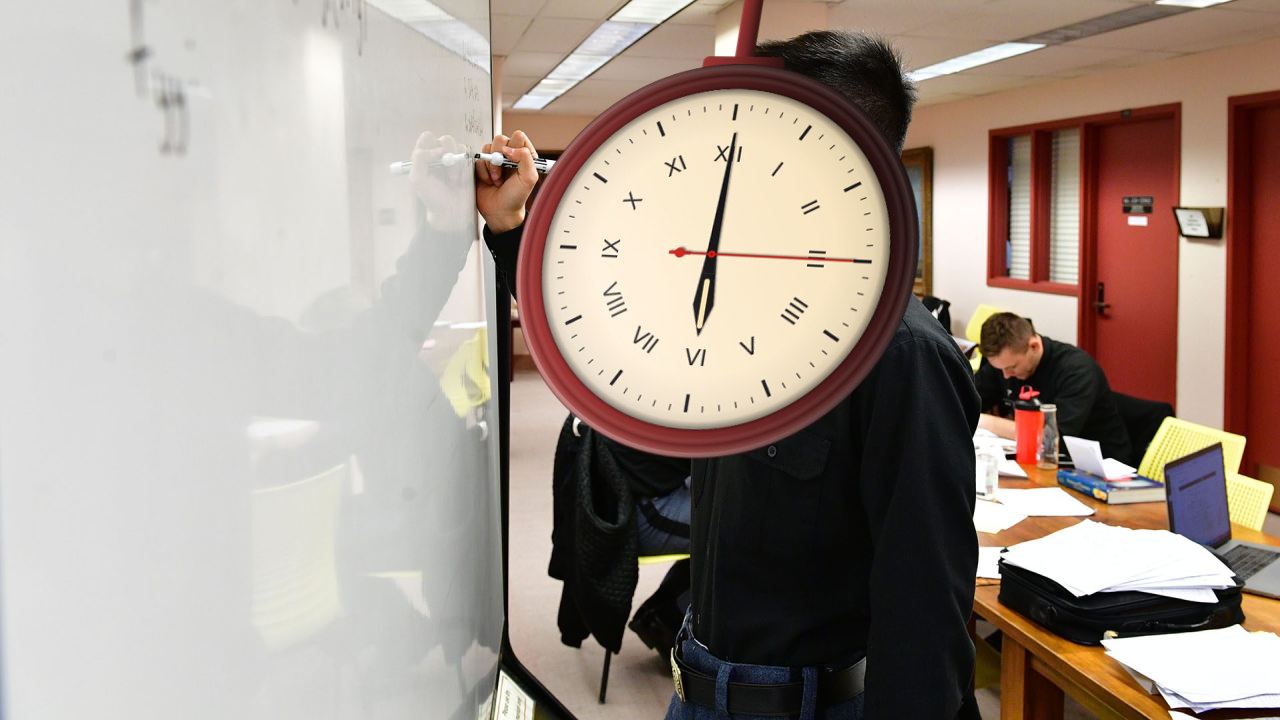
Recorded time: 6:00:15
